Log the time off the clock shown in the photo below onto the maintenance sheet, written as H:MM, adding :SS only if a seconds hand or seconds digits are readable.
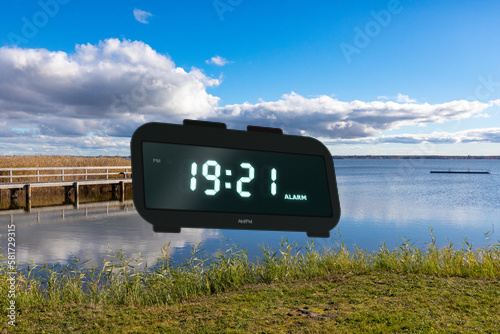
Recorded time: 19:21
